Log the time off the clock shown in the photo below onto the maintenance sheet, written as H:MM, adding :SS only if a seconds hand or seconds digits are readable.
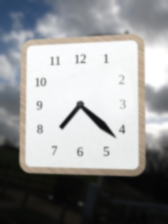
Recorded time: 7:22
